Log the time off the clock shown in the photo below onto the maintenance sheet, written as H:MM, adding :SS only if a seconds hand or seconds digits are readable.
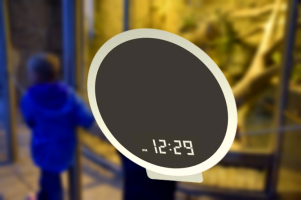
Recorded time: 12:29
